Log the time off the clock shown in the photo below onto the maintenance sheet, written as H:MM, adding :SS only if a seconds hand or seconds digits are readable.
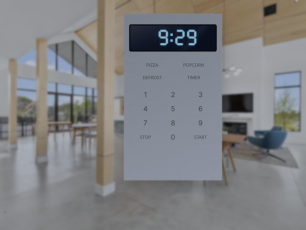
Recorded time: 9:29
